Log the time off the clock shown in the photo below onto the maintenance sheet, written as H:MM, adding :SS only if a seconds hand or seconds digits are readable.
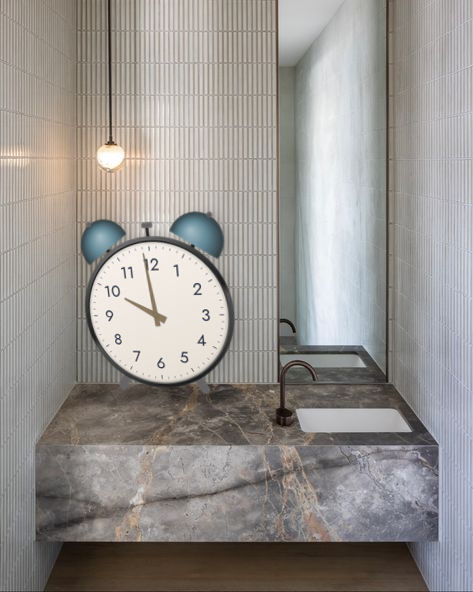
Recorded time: 9:59
